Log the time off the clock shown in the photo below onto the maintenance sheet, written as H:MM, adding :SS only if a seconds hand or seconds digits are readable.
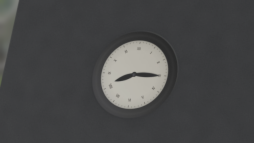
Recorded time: 8:15
